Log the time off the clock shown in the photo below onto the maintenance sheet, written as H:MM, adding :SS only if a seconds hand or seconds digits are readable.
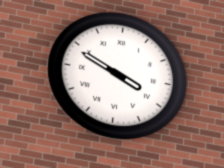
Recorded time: 3:49
